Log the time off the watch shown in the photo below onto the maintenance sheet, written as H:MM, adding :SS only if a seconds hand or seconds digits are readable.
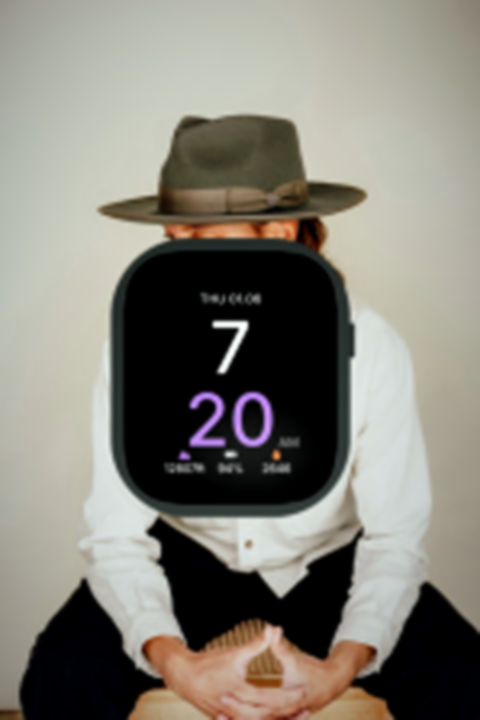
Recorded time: 7:20
